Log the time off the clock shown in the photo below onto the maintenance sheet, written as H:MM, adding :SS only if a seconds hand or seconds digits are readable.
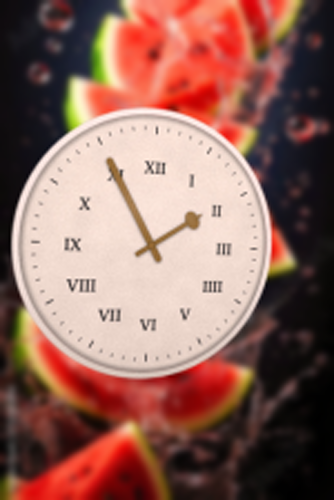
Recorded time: 1:55
